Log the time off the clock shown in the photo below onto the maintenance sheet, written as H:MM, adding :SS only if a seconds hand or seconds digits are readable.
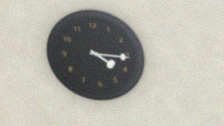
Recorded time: 4:16
